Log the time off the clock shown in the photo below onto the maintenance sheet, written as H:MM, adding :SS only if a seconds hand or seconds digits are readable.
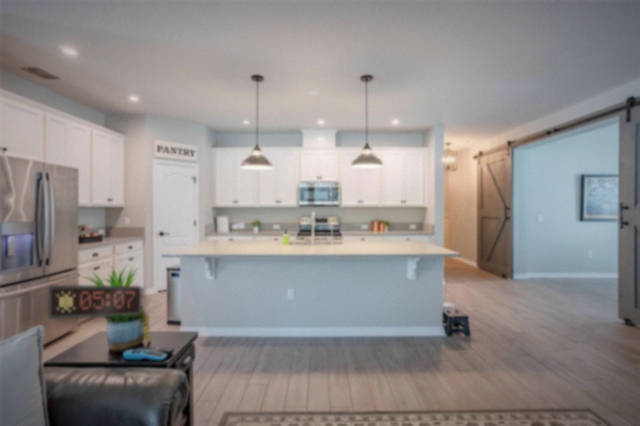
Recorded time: 5:07
